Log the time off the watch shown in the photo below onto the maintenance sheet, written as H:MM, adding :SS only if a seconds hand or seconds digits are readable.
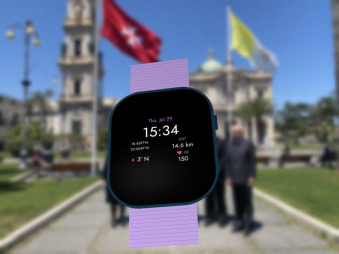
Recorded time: 15:34
